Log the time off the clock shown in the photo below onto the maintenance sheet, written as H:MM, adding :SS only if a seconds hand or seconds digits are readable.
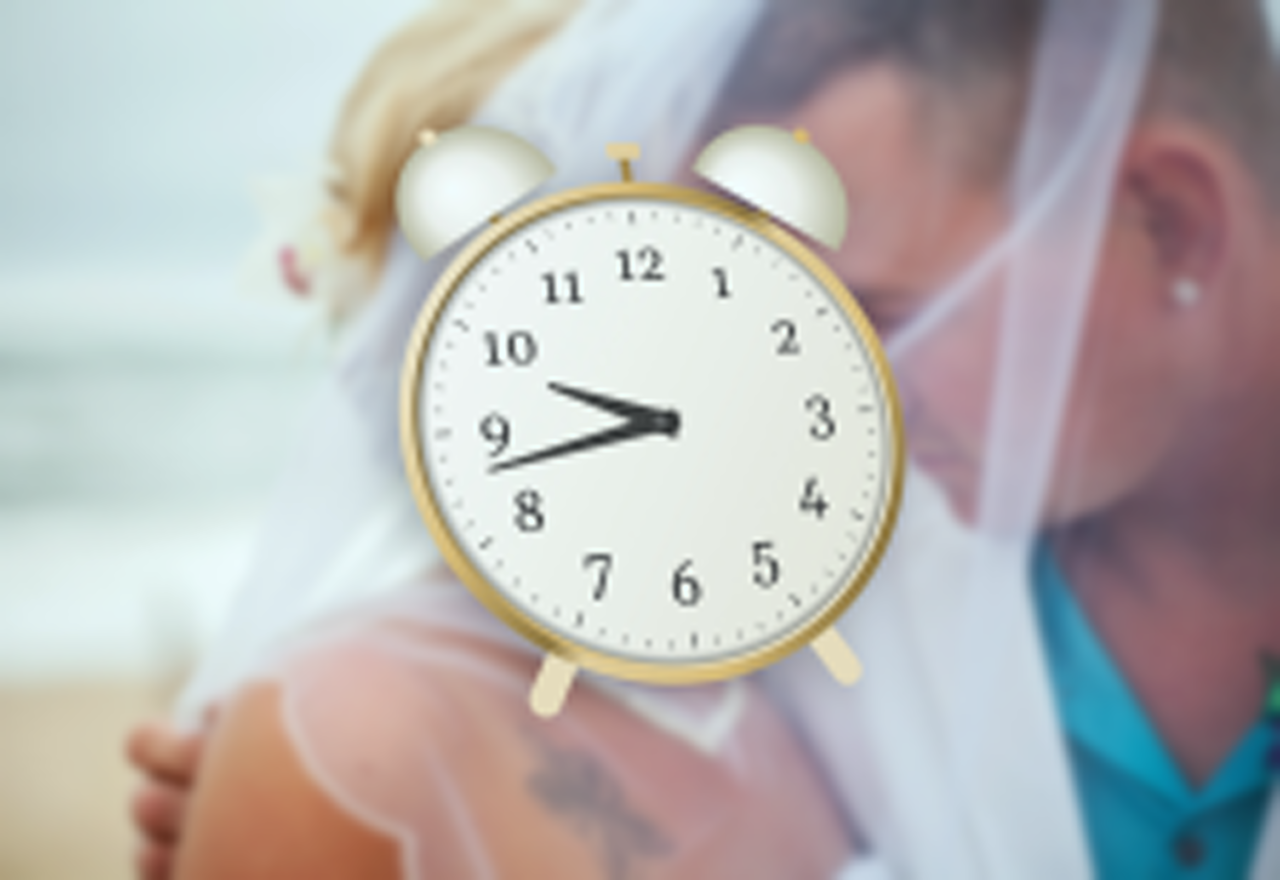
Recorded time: 9:43
